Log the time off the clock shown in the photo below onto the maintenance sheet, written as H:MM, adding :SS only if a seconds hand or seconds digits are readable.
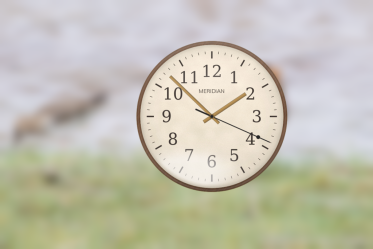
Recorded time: 1:52:19
